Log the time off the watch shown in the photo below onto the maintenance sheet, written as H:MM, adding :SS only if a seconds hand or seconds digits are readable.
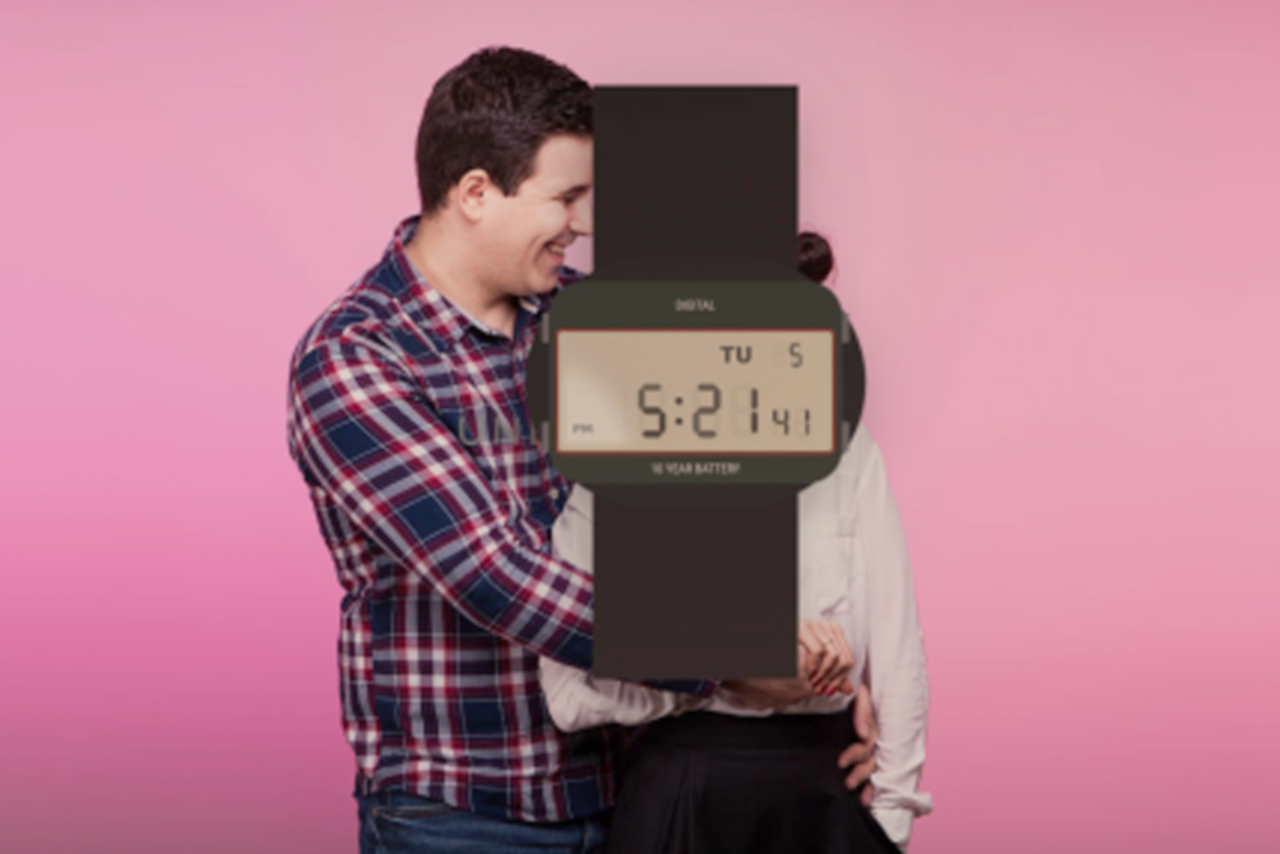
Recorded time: 5:21:41
